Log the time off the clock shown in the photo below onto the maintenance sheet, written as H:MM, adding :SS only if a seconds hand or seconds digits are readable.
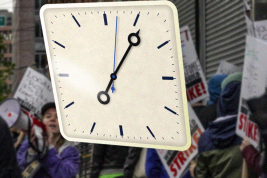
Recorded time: 7:06:02
